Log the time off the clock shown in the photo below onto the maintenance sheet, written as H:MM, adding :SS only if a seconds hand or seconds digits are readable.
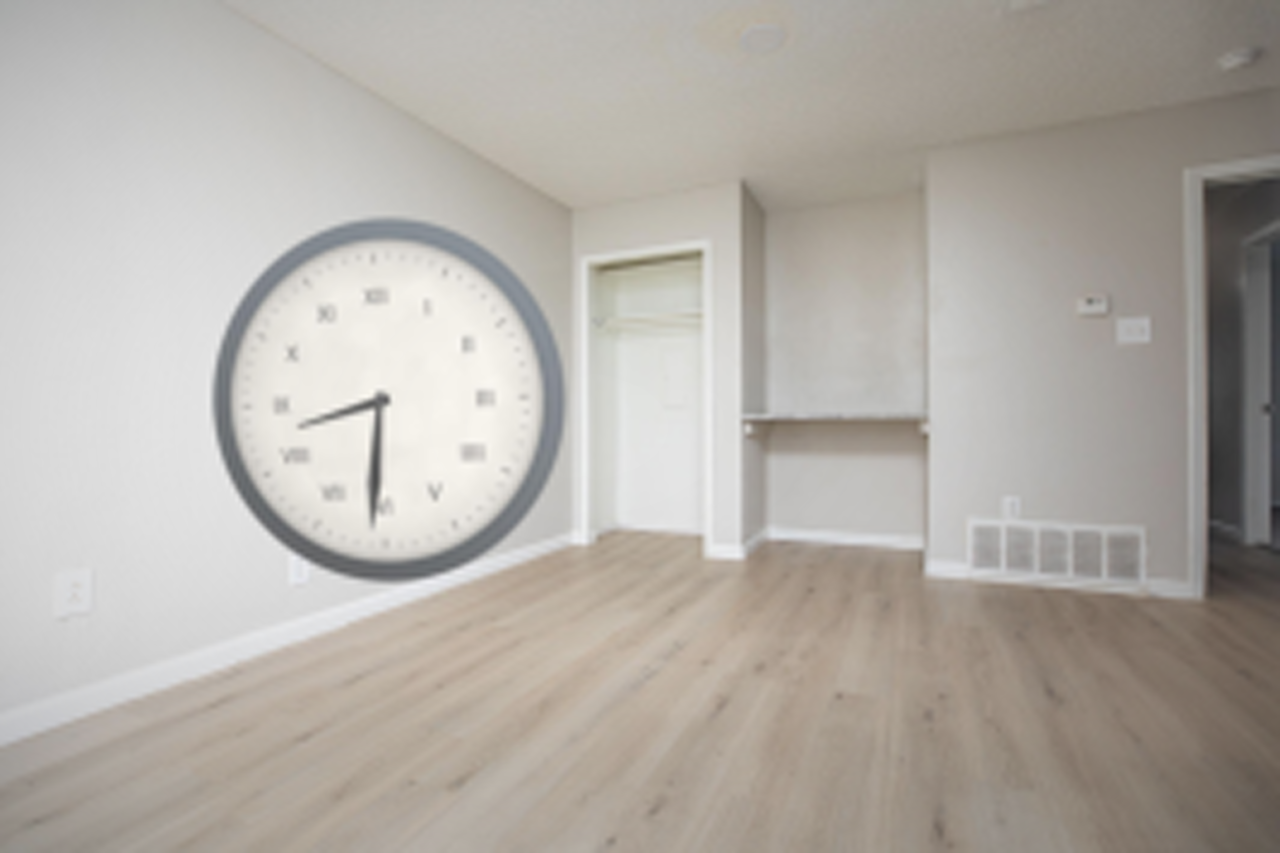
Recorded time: 8:31
